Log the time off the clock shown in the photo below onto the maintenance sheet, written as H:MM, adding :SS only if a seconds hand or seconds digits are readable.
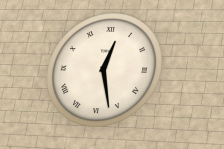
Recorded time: 12:27
